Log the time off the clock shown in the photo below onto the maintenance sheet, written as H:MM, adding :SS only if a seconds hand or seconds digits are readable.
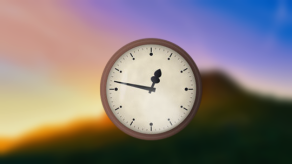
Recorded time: 12:47
